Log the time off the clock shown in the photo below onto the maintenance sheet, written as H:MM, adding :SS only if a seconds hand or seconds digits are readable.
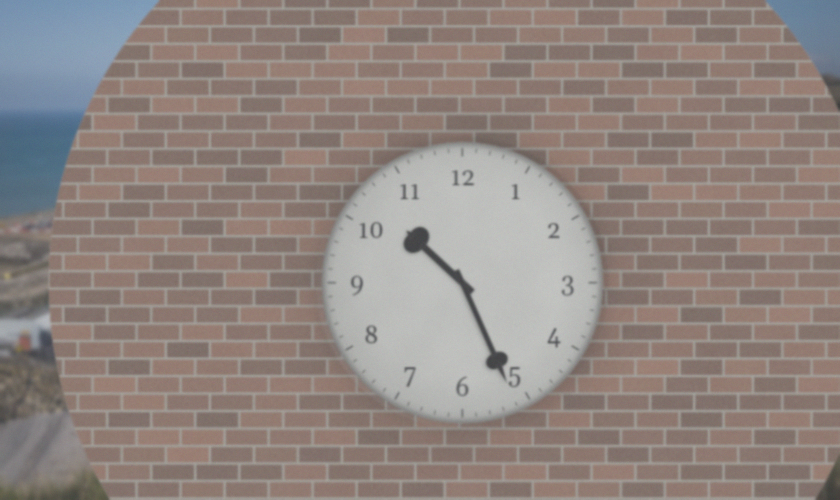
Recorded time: 10:26
